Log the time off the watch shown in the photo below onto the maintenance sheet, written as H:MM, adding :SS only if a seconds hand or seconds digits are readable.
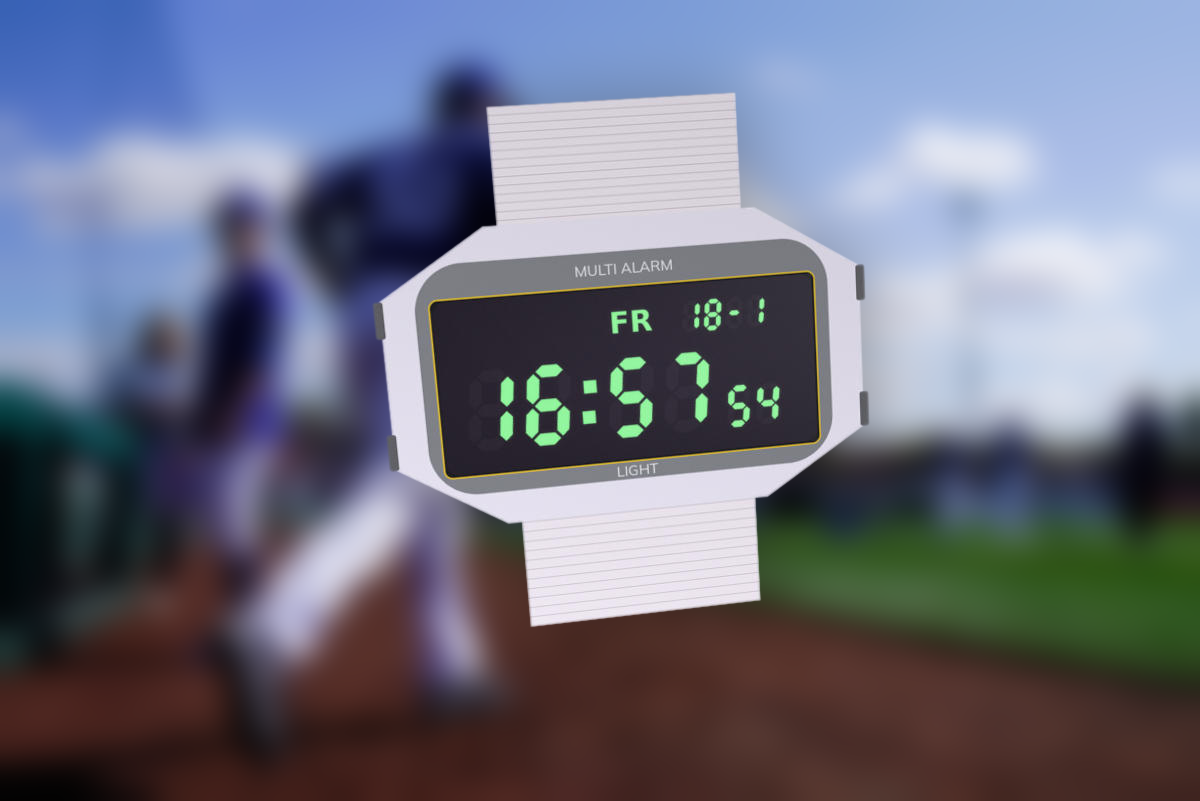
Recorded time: 16:57:54
